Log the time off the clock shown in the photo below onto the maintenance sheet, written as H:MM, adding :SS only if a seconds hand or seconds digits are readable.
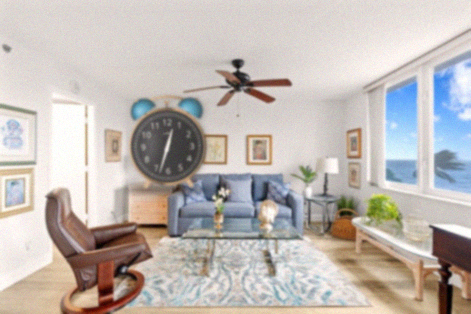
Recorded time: 12:33
